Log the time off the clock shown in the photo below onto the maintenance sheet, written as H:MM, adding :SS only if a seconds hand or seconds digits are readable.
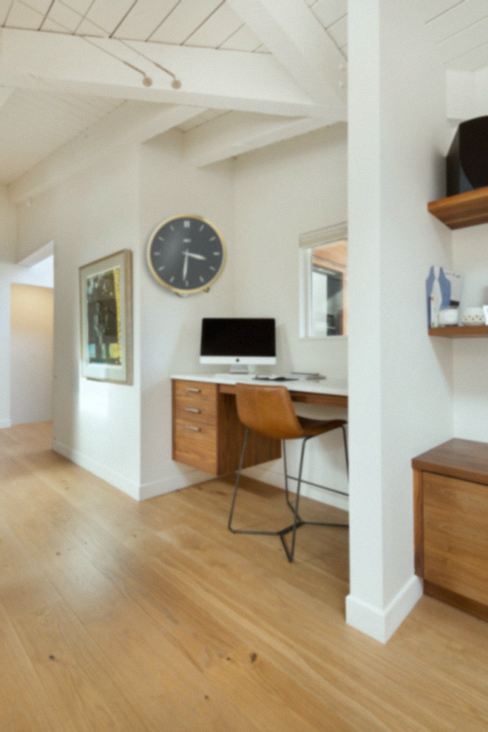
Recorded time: 3:31
